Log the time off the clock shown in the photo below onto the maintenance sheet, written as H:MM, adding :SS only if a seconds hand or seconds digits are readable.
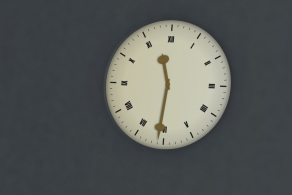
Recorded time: 11:31
